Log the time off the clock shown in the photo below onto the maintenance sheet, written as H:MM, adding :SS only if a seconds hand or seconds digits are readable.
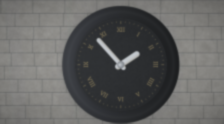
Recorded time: 1:53
